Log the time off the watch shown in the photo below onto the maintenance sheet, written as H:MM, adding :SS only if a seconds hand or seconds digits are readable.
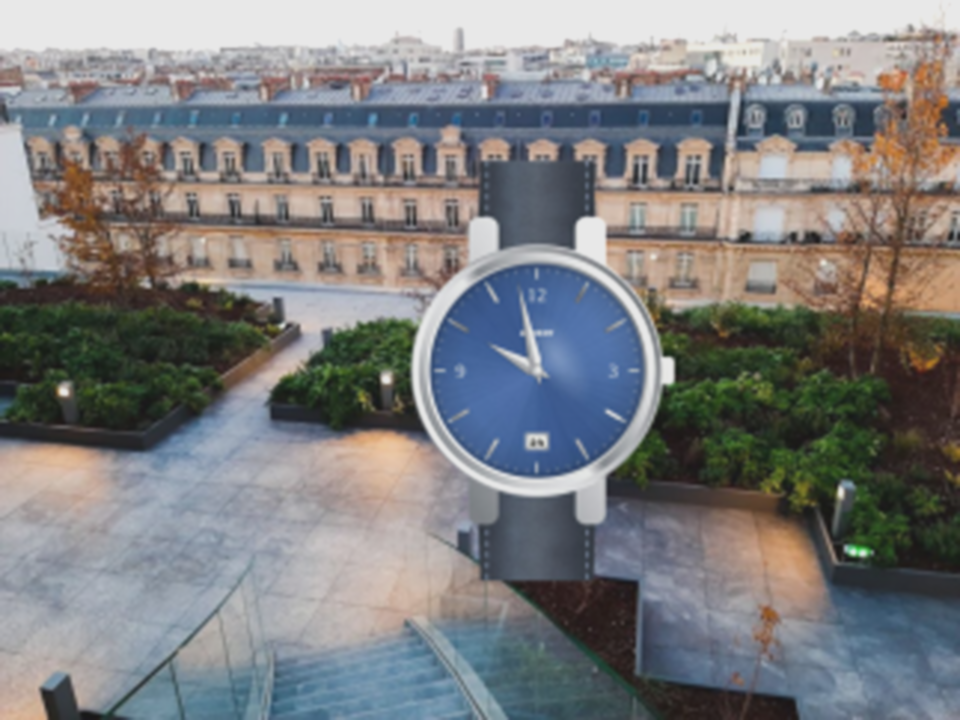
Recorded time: 9:58
